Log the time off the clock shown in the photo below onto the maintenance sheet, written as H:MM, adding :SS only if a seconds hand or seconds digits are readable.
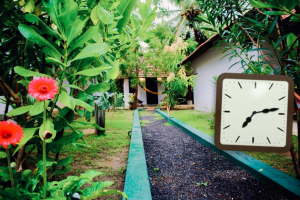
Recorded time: 7:13
